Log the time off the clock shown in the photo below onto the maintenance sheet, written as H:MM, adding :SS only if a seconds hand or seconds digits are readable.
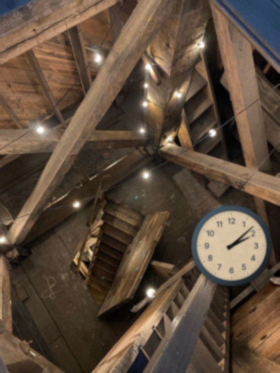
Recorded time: 2:08
